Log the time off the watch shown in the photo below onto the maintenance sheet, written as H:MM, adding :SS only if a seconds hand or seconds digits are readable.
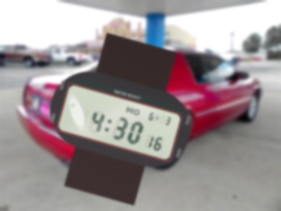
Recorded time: 4:30:16
